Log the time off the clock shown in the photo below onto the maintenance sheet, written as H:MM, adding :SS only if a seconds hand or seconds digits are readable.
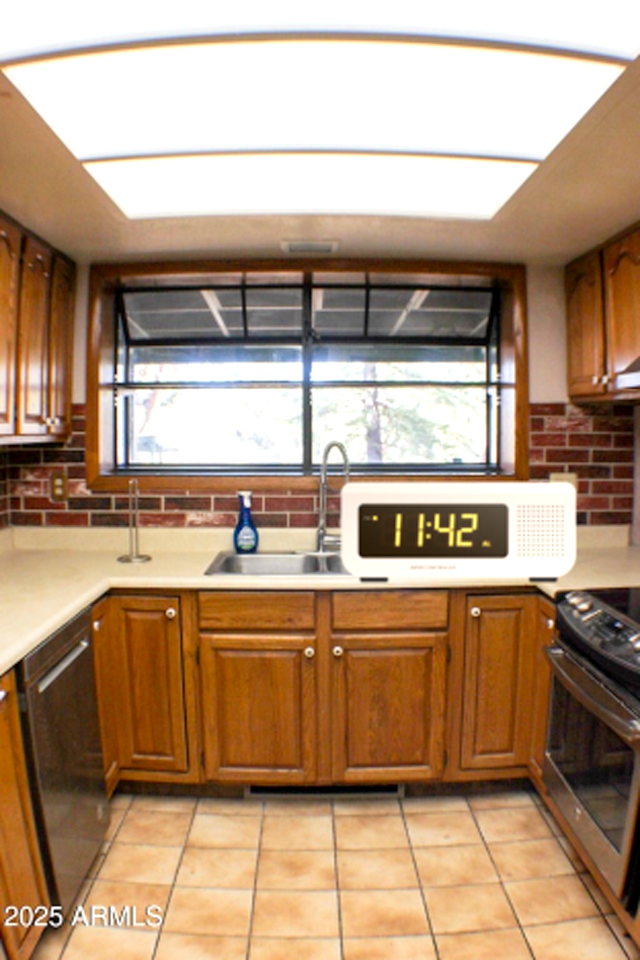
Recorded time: 11:42
